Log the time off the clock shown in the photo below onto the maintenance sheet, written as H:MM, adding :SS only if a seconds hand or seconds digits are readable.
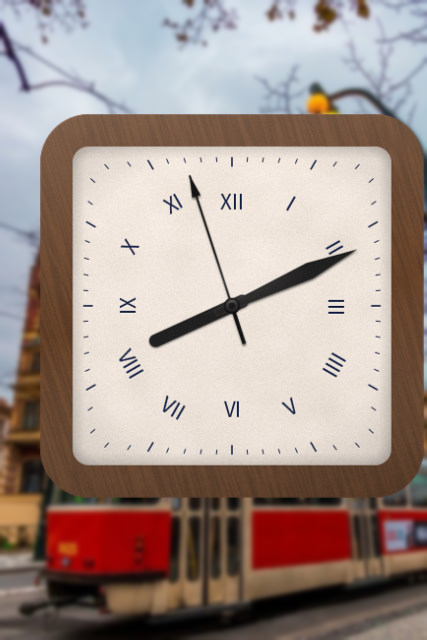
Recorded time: 8:10:57
